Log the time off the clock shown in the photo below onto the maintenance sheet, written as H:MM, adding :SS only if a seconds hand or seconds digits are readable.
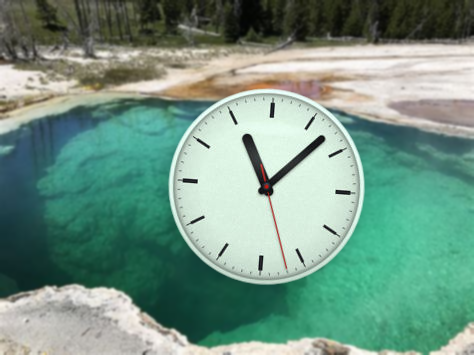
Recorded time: 11:07:27
